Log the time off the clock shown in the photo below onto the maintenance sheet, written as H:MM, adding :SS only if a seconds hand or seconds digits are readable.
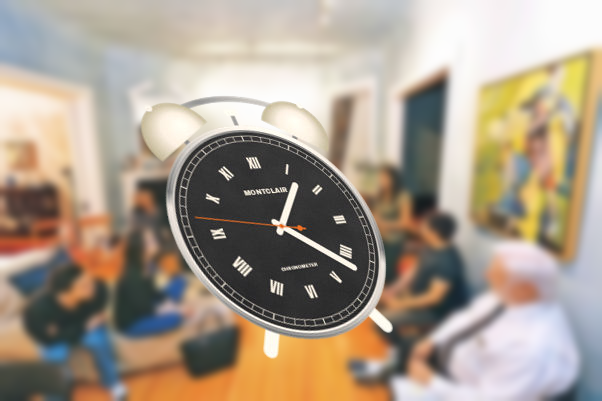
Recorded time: 1:21:47
